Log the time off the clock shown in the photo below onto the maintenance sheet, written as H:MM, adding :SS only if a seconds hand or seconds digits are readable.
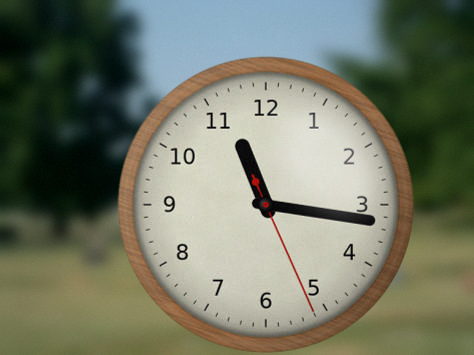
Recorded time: 11:16:26
